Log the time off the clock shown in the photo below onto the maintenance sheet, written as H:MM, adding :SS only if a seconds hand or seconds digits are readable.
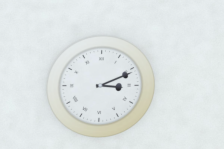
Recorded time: 3:11
